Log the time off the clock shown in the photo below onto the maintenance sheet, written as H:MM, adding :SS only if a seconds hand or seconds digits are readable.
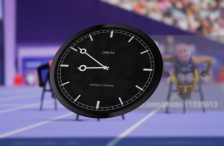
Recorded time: 8:51
